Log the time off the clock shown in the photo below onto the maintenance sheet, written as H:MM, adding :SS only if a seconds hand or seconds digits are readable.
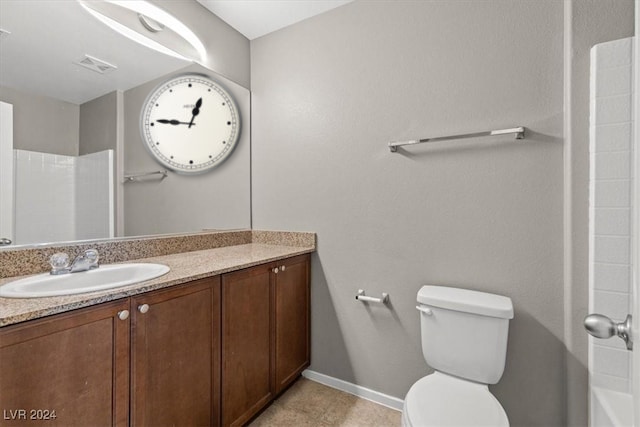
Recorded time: 12:46
